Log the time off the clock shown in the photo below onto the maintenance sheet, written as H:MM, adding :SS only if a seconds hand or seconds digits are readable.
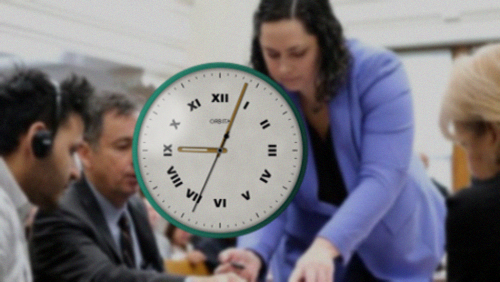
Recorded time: 9:03:34
